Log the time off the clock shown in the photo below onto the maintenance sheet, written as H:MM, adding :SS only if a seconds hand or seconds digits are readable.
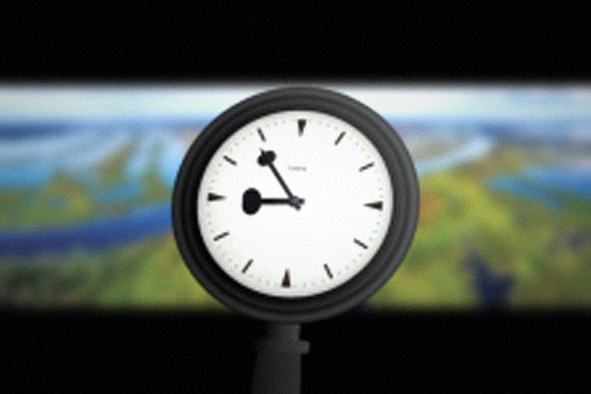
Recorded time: 8:54
